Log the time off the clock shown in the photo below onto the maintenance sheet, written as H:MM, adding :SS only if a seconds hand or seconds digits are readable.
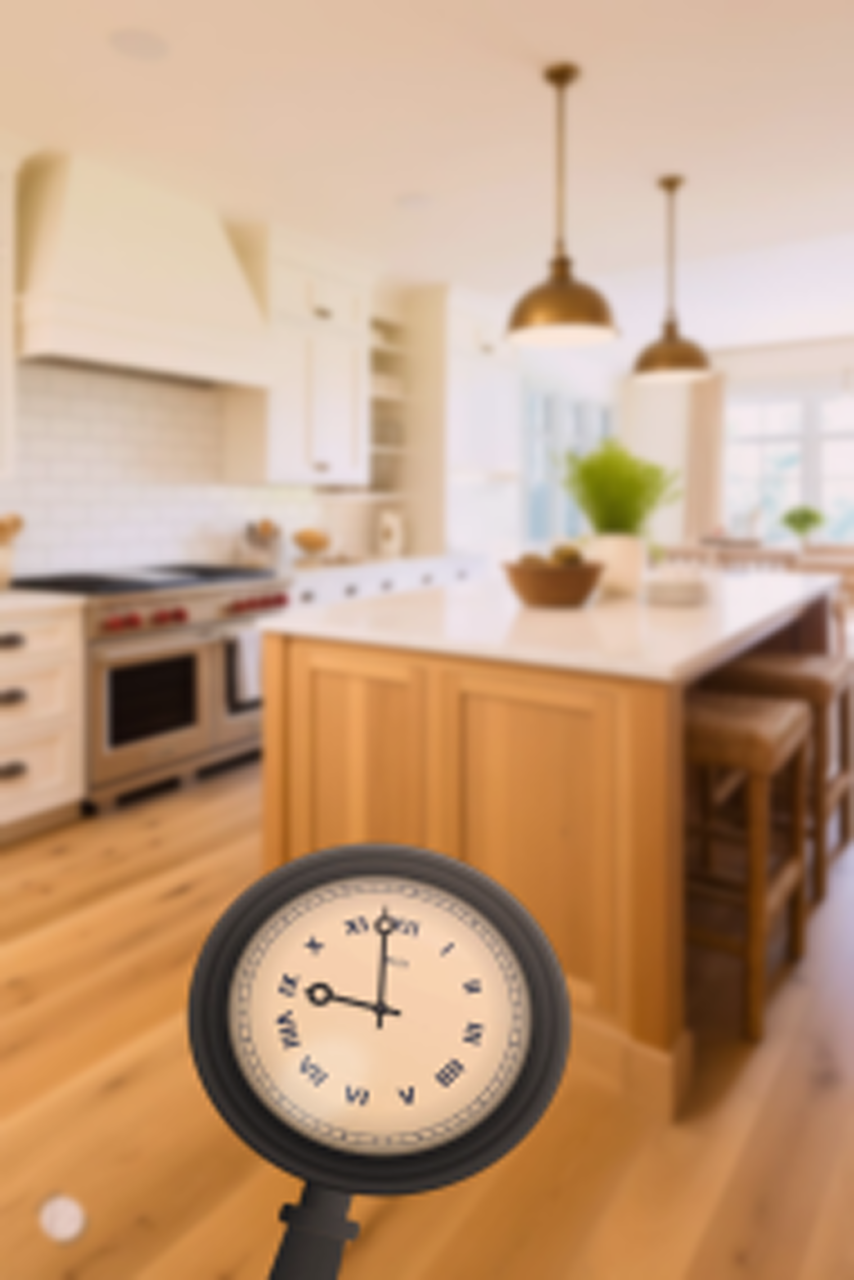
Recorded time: 8:58
